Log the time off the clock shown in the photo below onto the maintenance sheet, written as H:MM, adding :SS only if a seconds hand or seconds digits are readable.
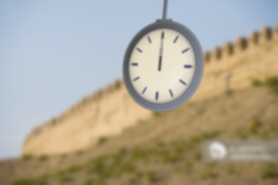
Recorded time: 12:00
